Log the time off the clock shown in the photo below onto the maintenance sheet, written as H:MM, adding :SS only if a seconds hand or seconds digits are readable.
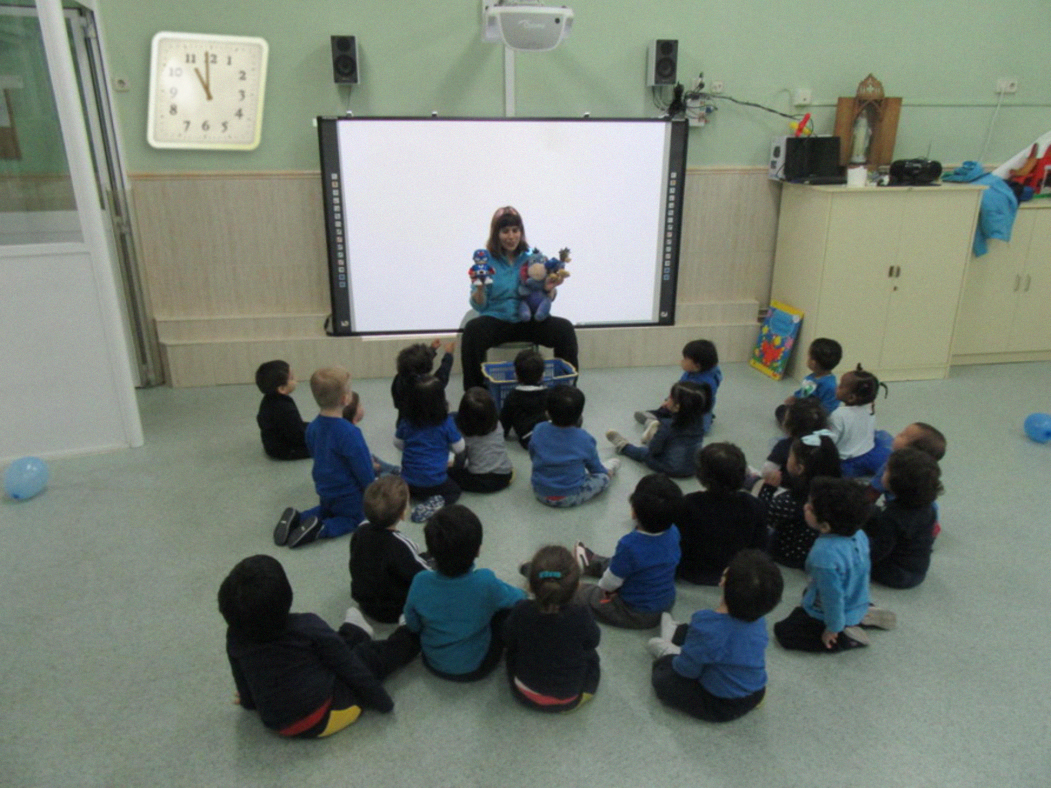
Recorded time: 10:59
